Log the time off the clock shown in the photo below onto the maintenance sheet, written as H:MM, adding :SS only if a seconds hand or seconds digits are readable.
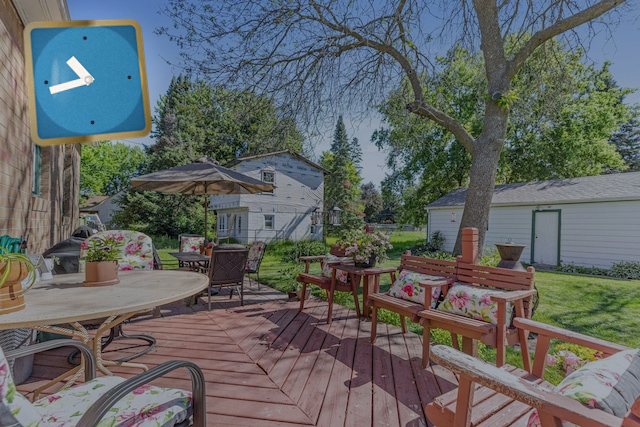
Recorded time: 10:43
